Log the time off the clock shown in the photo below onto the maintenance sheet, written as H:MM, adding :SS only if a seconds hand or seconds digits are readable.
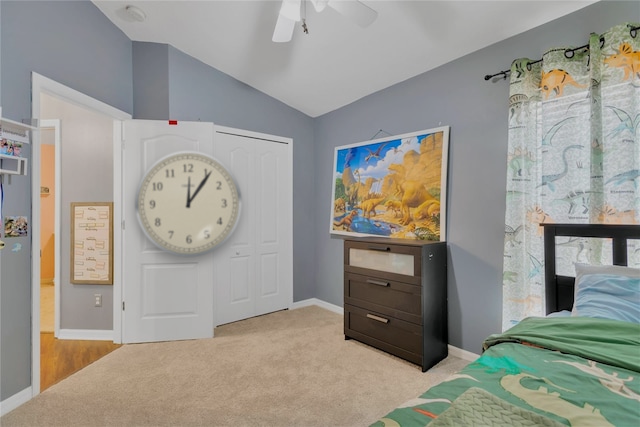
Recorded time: 12:06
